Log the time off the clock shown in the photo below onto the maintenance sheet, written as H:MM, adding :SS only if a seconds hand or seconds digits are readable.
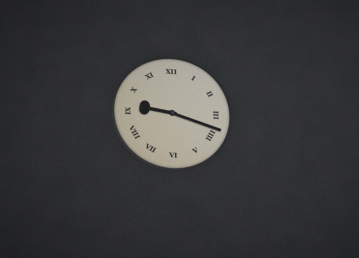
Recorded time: 9:18
